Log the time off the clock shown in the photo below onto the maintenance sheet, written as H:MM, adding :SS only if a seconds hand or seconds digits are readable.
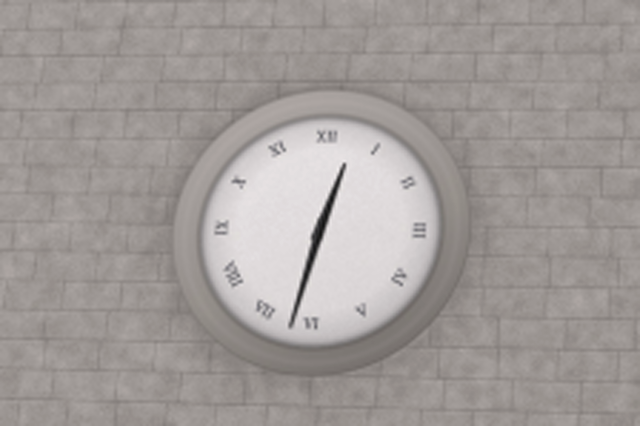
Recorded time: 12:32
